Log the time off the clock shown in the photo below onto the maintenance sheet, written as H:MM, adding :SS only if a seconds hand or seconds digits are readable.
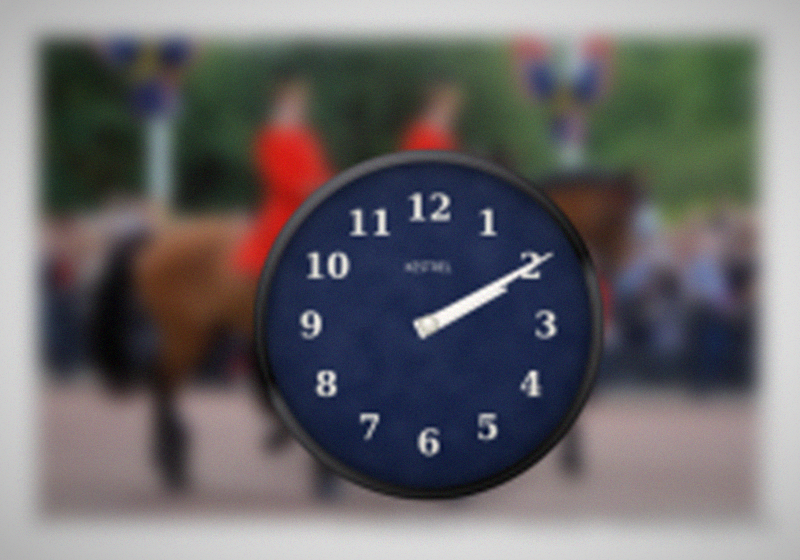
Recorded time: 2:10
